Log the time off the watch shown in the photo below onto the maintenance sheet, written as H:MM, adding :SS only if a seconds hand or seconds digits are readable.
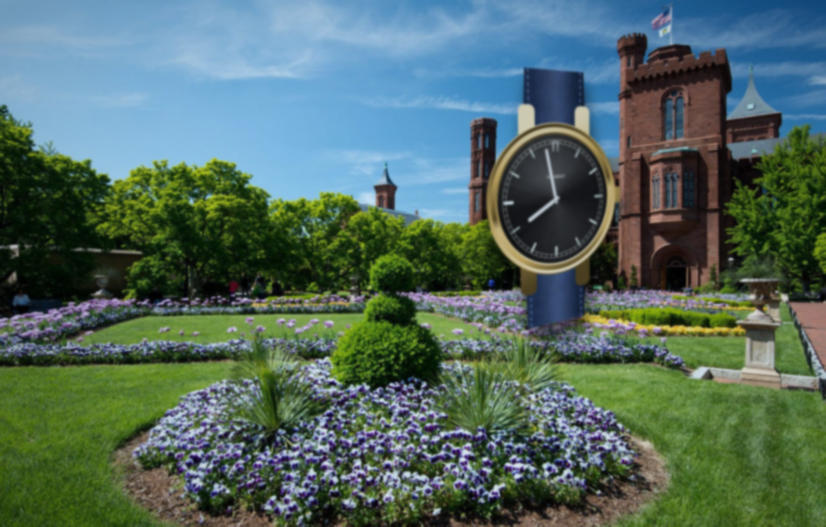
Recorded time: 7:58
